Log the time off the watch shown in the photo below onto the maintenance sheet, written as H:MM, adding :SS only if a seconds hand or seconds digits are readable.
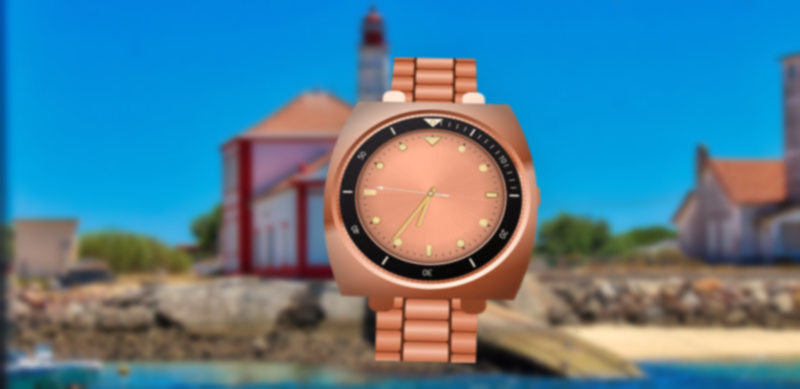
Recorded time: 6:35:46
